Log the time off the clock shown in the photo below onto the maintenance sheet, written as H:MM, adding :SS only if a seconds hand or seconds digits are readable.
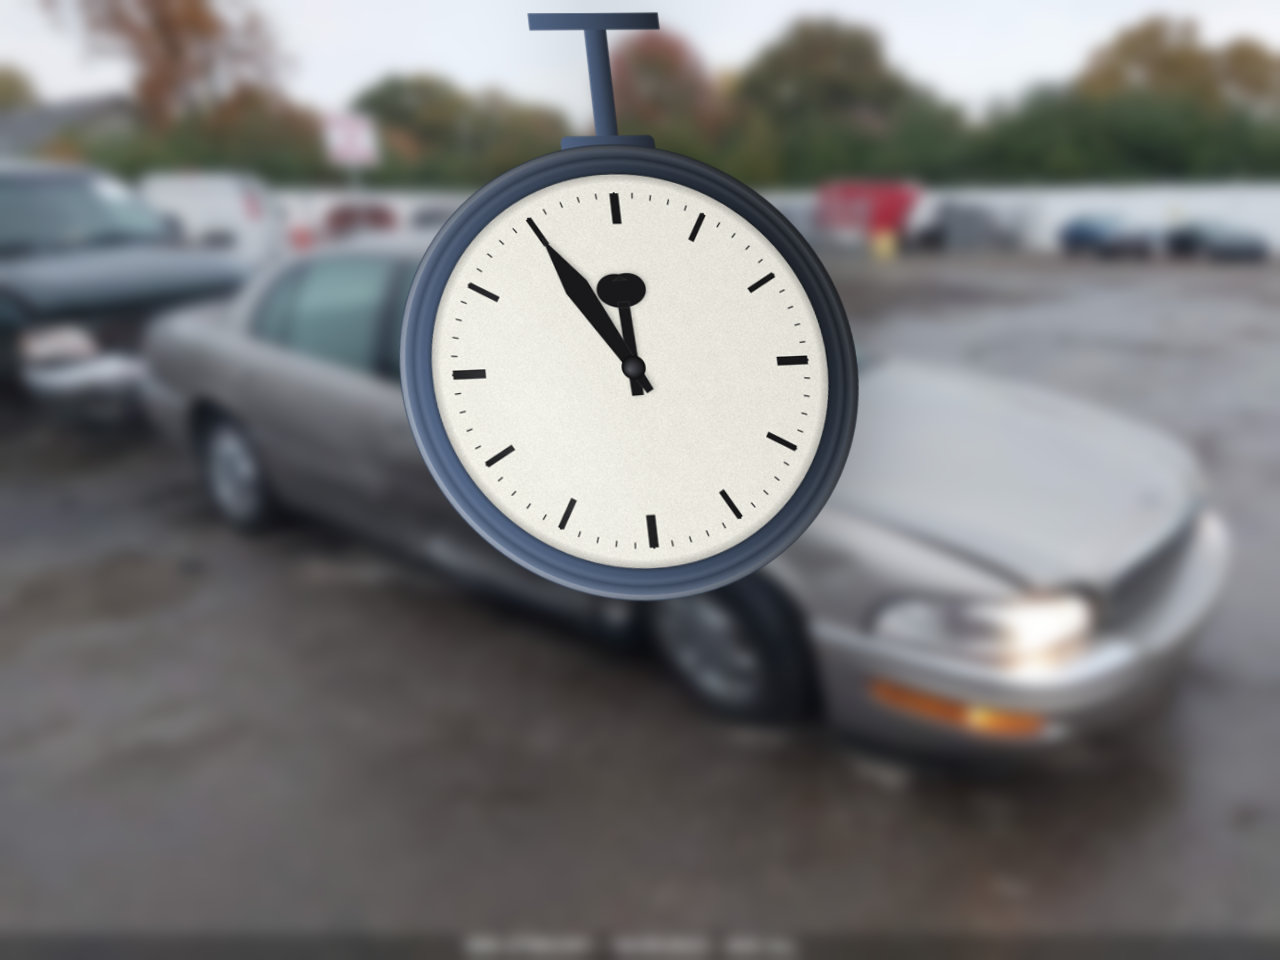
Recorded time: 11:55
